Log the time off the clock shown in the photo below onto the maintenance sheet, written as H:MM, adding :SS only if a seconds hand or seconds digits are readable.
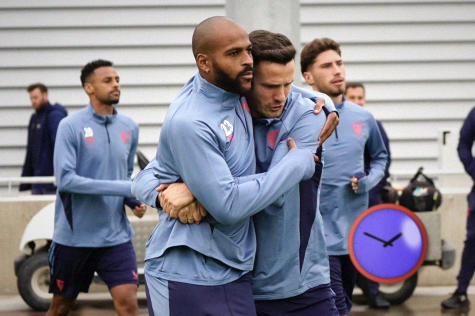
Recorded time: 1:49
